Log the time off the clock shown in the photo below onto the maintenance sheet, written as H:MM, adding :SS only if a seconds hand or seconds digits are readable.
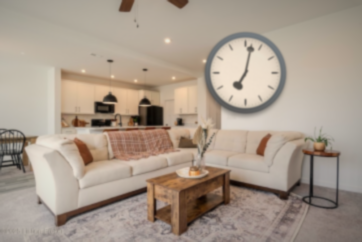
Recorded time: 7:02
